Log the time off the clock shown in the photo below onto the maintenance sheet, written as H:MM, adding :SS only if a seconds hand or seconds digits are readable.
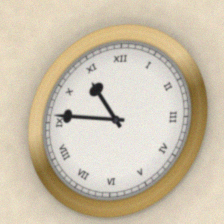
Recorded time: 10:46
